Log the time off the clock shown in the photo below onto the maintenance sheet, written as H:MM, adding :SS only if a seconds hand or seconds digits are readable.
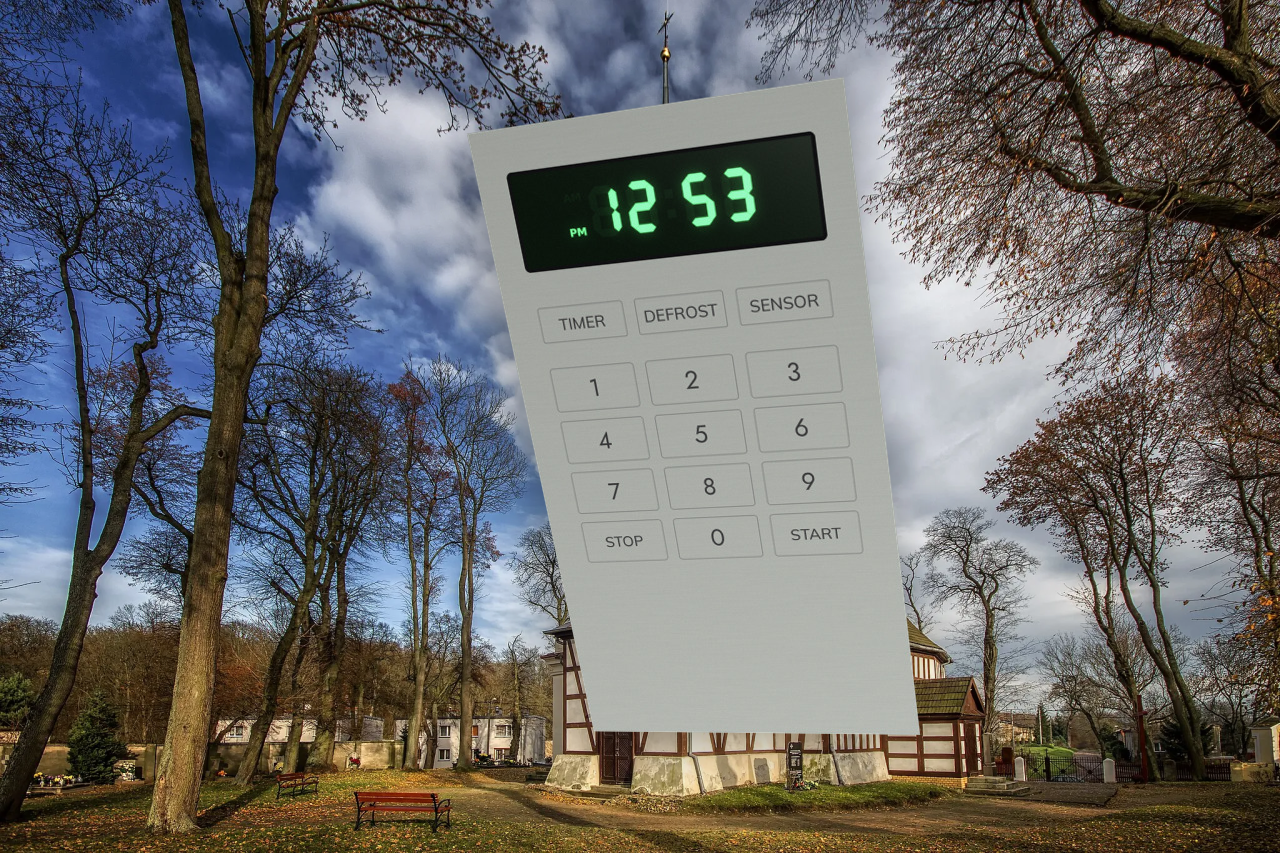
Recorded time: 12:53
